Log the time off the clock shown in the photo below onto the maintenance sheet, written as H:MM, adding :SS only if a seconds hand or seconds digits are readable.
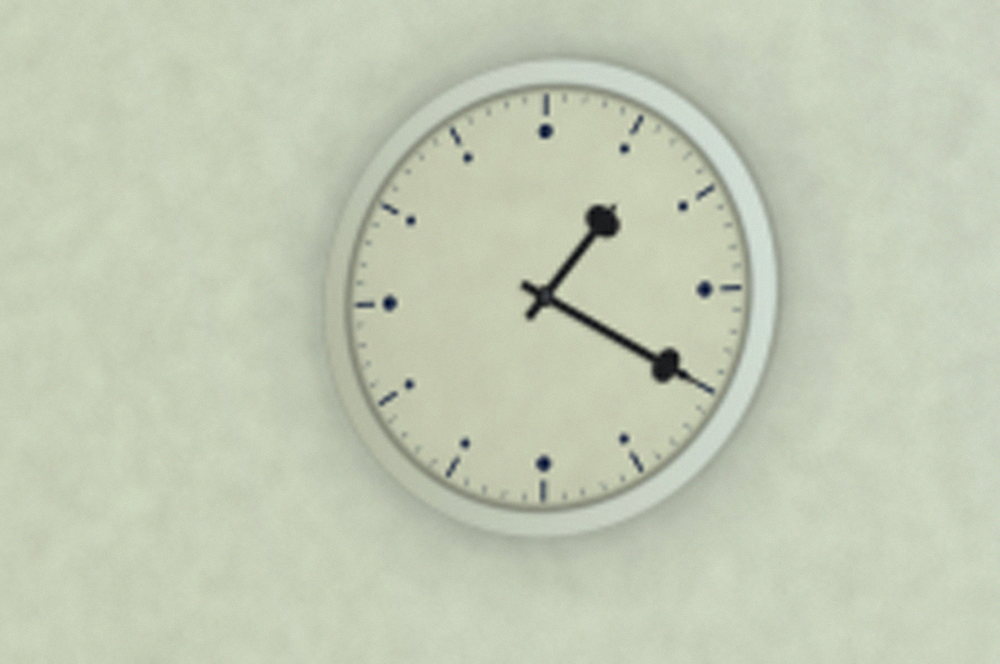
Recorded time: 1:20
